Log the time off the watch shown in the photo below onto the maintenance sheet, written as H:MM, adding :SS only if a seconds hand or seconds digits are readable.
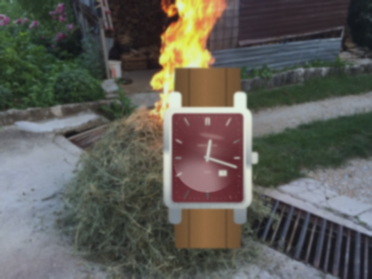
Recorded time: 12:18
